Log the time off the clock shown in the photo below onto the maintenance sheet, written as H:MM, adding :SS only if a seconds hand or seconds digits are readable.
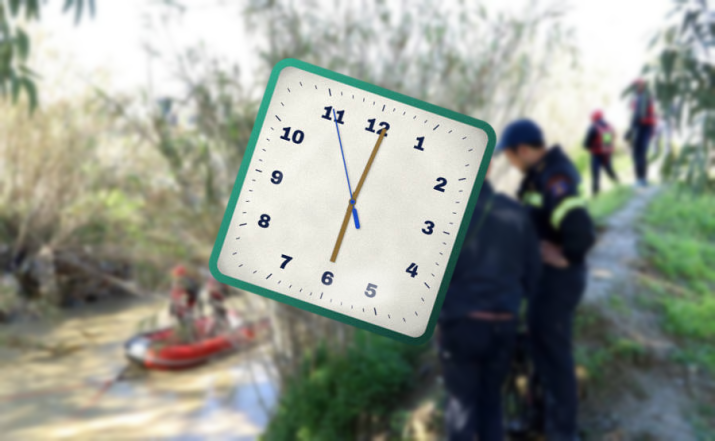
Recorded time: 6:00:55
